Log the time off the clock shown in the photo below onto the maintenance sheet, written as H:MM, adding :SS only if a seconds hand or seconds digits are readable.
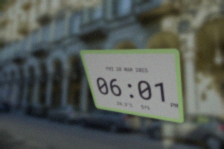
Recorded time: 6:01
